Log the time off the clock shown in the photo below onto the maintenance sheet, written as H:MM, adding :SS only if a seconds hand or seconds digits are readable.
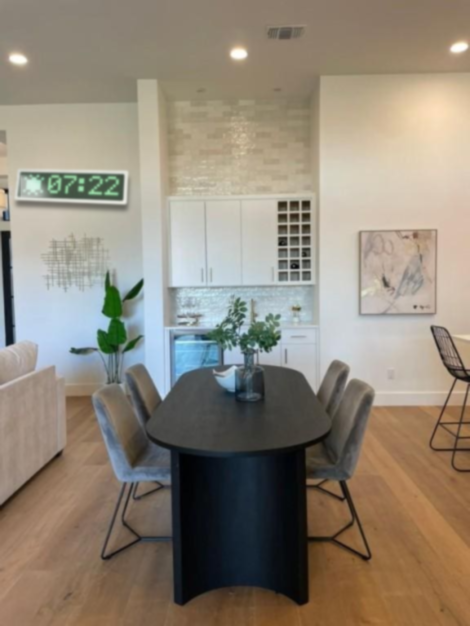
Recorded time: 7:22
